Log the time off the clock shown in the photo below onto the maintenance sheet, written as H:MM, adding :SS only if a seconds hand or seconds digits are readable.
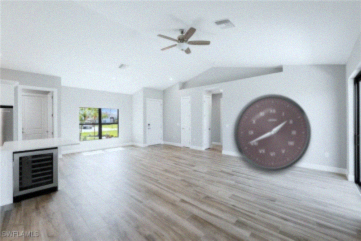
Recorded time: 1:41
